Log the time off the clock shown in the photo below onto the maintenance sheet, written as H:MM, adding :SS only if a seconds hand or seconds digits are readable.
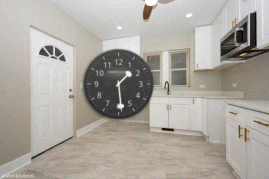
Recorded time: 1:29
